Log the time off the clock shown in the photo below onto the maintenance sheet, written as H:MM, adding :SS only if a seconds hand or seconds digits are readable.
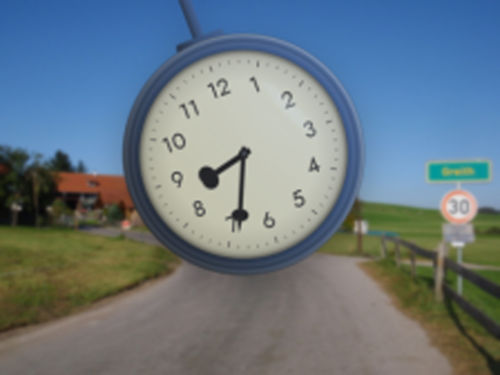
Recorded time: 8:34
